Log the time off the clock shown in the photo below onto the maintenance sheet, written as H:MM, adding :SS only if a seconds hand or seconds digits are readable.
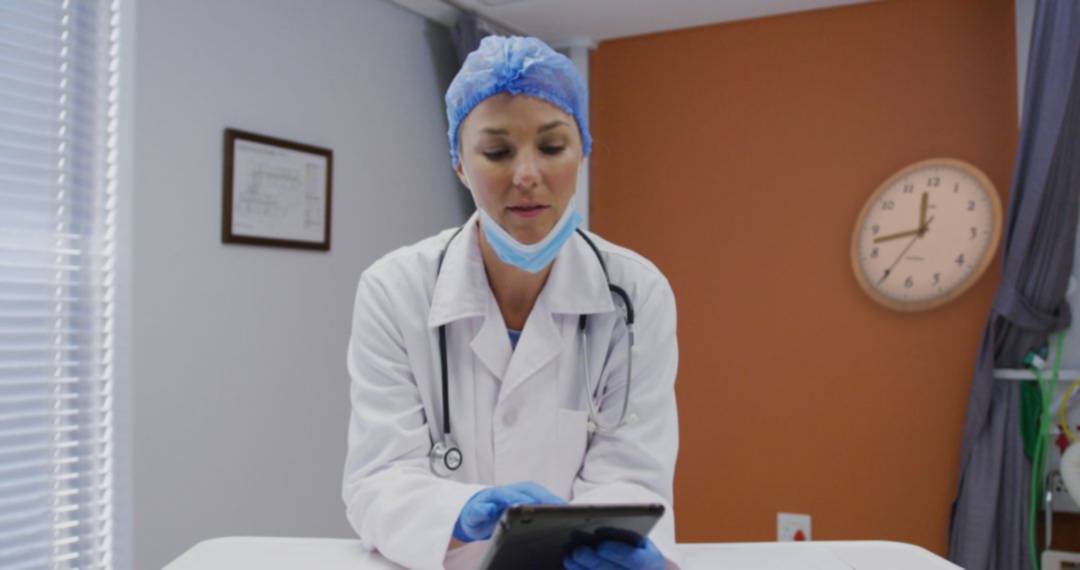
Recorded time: 11:42:35
